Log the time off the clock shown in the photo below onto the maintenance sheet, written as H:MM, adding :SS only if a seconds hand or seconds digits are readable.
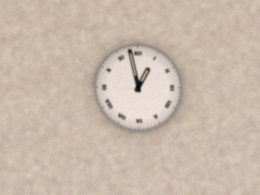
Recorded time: 12:58
